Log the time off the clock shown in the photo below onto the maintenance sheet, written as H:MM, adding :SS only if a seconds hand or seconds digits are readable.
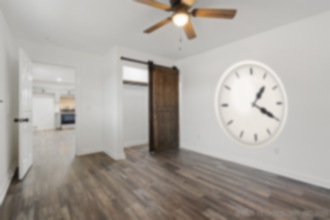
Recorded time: 1:20
